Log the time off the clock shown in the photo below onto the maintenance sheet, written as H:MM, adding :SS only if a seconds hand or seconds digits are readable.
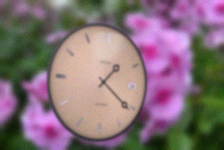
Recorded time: 1:21
